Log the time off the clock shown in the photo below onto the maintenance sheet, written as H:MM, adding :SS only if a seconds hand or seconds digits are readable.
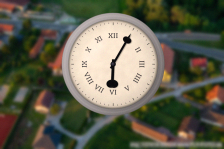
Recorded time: 6:05
